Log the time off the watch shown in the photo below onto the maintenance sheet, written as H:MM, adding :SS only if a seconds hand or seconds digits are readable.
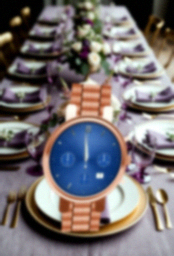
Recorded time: 11:59
